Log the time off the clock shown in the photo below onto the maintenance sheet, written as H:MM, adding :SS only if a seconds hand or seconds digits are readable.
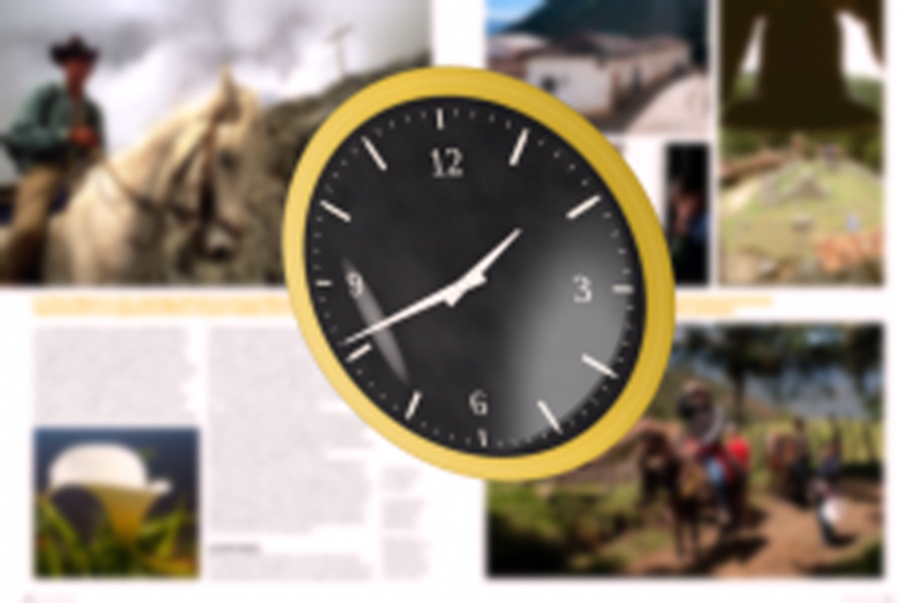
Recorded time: 1:41
